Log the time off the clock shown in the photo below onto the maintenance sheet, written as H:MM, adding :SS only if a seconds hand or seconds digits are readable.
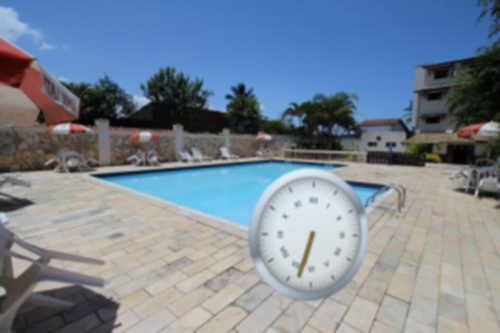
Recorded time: 6:33
